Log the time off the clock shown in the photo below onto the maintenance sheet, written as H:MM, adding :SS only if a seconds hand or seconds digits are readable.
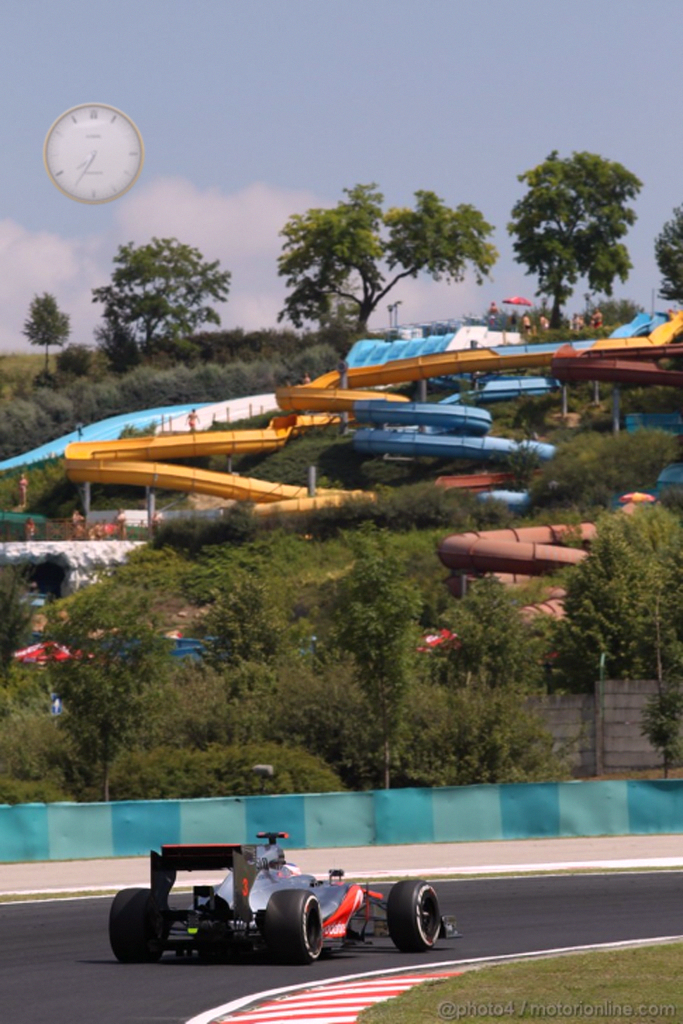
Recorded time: 7:35
